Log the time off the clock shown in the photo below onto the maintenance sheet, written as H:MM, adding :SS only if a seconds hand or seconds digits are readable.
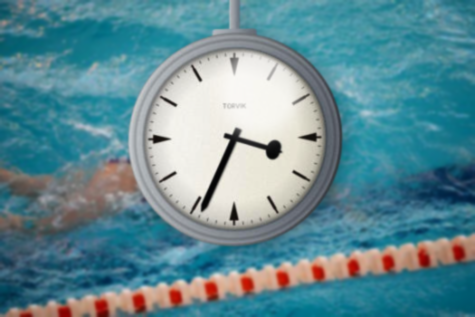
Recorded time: 3:34
